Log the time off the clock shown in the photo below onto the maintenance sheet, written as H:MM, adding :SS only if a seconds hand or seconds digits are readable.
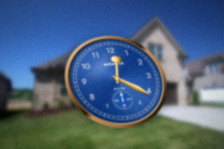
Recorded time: 12:21
